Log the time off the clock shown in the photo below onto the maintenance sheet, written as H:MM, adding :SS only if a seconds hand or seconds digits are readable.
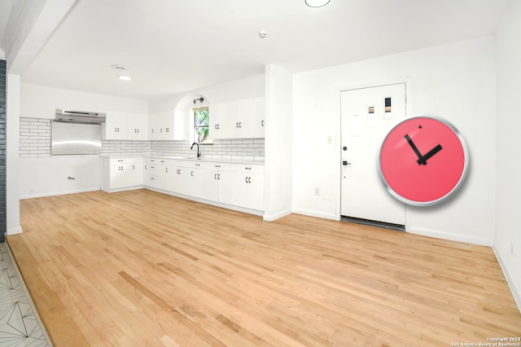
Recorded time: 1:55
